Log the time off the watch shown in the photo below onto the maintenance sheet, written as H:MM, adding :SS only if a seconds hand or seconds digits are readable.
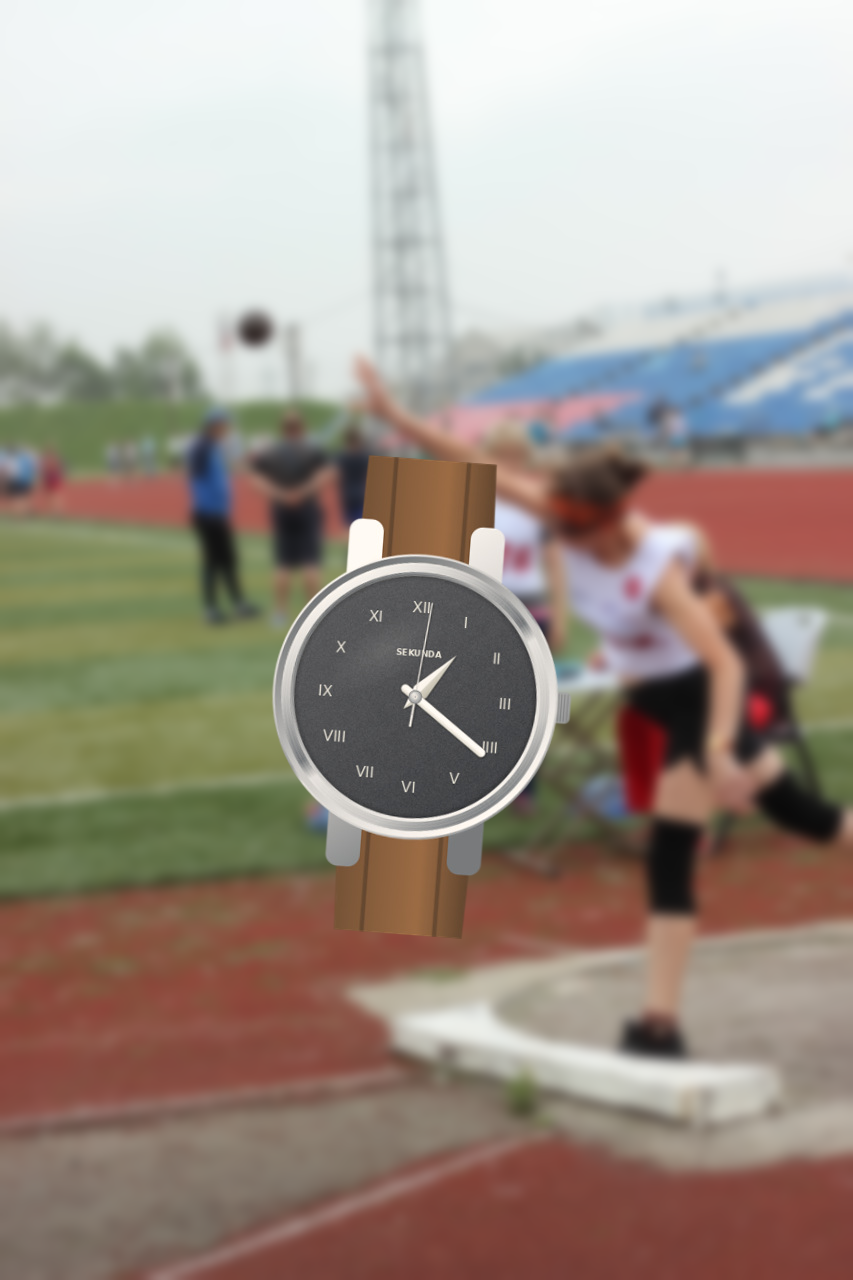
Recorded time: 1:21:01
